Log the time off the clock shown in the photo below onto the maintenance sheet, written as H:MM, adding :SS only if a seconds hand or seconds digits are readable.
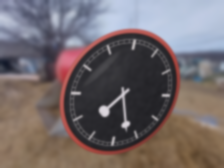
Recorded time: 7:27
